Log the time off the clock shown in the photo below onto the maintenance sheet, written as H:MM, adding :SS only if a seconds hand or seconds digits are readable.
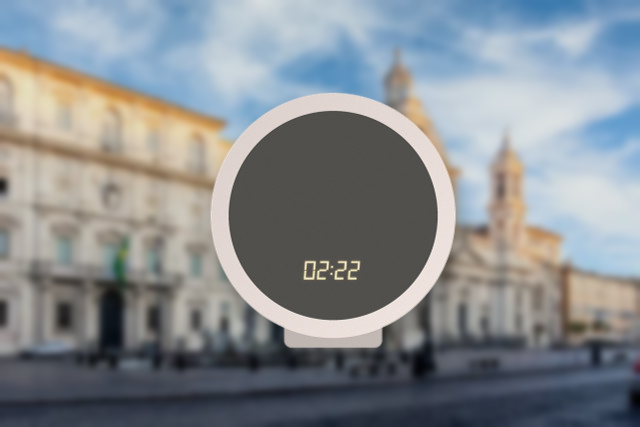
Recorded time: 2:22
